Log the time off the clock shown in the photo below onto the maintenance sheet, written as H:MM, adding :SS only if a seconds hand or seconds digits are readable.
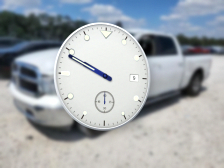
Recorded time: 9:49
